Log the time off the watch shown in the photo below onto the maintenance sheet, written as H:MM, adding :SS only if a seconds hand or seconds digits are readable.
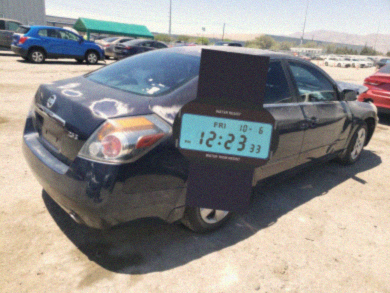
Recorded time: 12:23
